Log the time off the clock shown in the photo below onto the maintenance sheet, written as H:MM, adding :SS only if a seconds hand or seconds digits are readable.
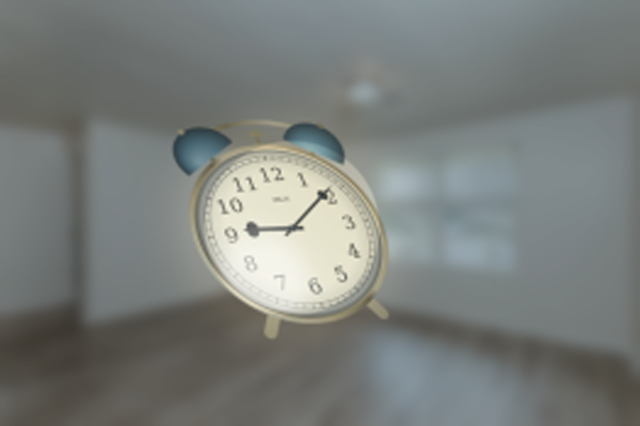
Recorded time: 9:09
